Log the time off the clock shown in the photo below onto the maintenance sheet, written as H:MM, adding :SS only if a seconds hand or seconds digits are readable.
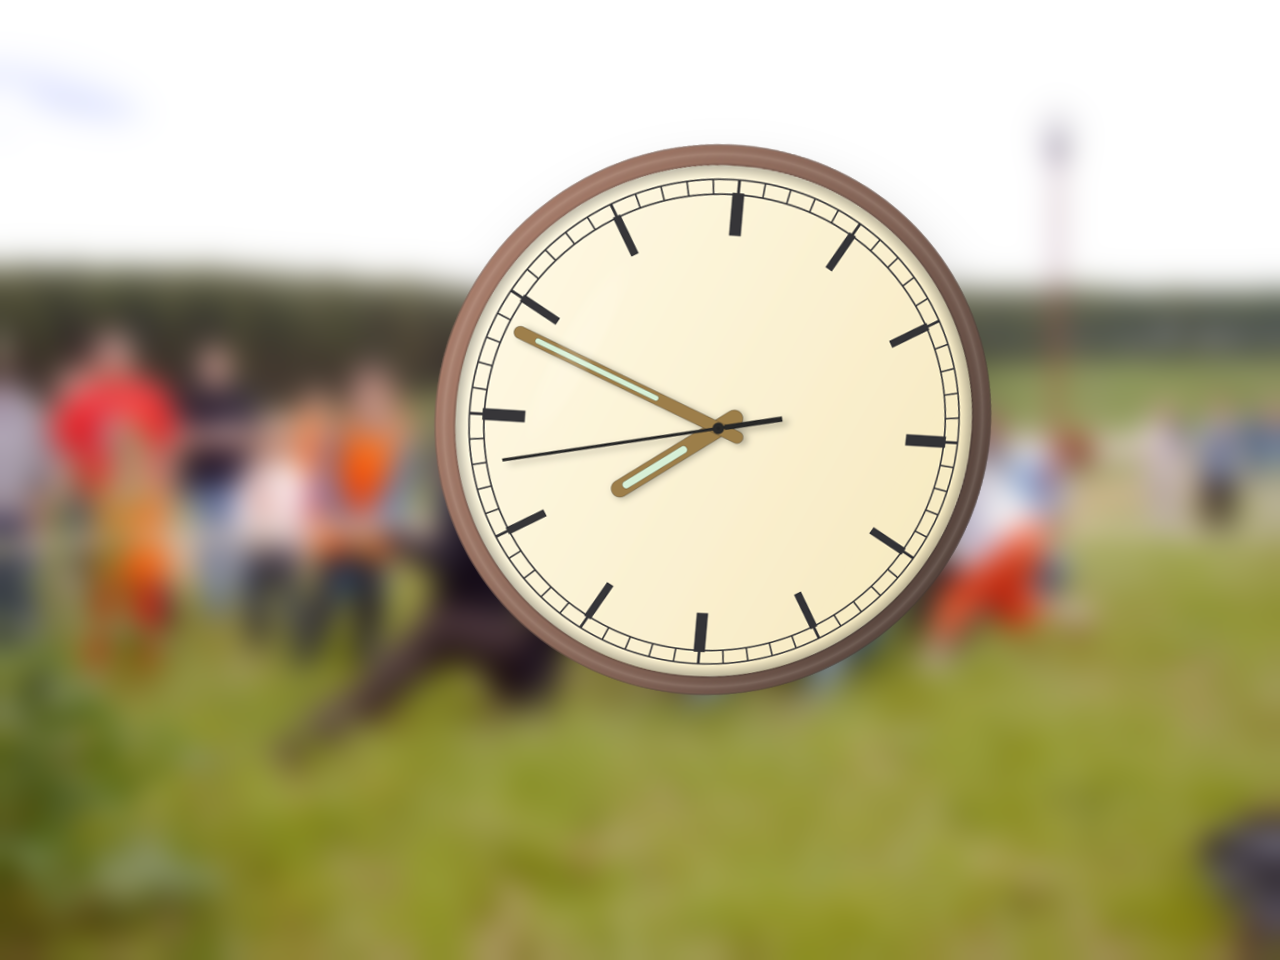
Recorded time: 7:48:43
